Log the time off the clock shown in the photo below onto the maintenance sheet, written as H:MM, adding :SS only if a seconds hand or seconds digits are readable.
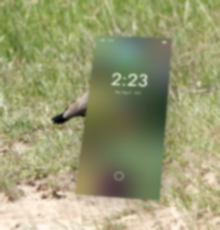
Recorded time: 2:23
